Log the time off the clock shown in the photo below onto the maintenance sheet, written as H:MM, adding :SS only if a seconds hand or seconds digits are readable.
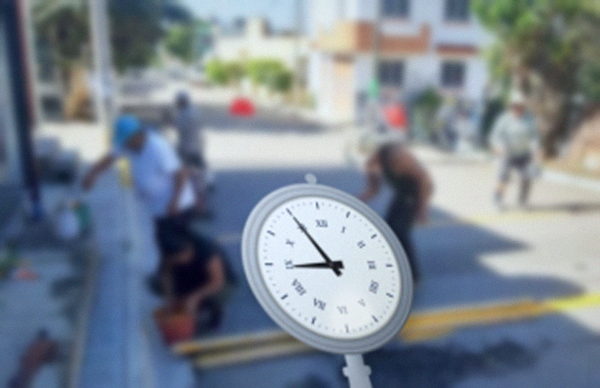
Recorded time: 8:55
